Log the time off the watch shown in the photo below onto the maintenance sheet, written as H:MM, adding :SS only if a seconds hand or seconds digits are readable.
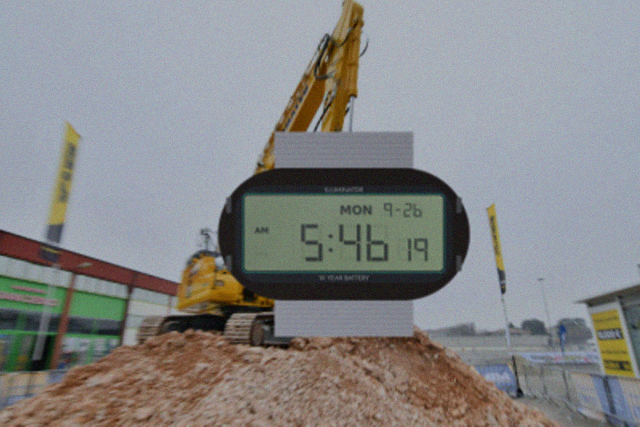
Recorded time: 5:46:19
